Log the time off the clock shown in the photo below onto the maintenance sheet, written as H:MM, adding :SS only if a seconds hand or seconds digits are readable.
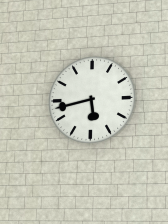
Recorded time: 5:43
